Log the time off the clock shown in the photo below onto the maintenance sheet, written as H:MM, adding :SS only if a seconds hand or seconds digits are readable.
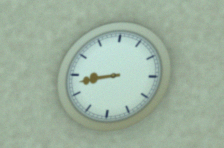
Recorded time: 8:43
